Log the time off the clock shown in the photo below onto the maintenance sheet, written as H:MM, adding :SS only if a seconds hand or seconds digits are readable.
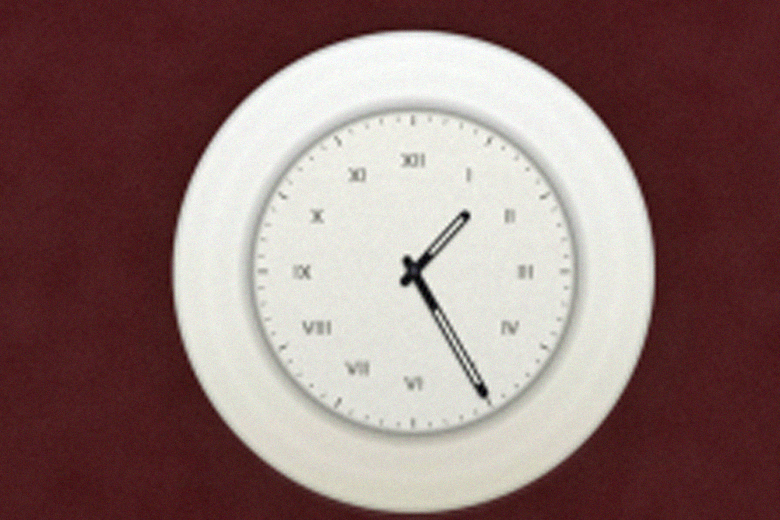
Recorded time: 1:25
